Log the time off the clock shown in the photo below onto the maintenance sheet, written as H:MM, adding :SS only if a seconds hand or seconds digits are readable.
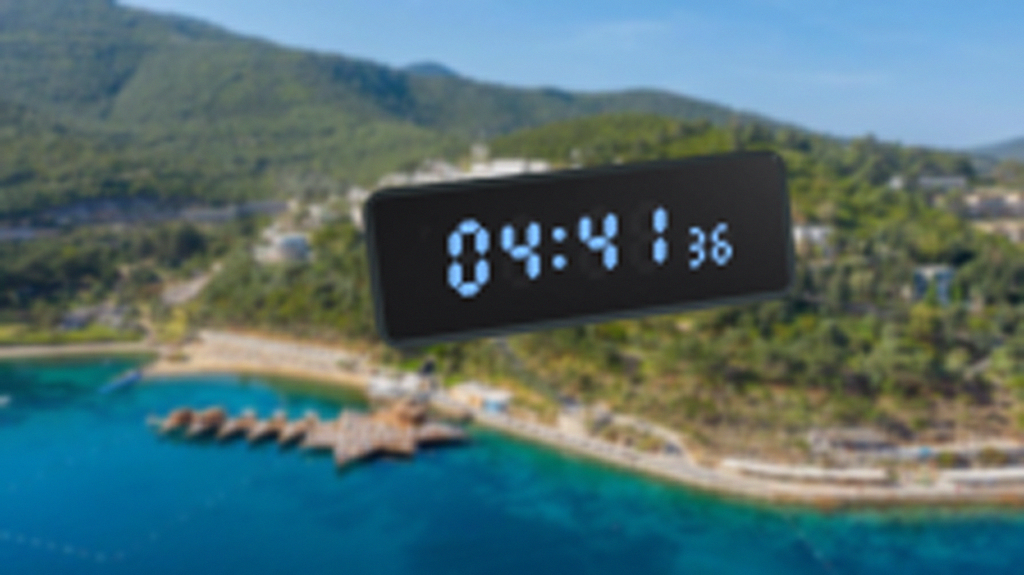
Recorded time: 4:41:36
